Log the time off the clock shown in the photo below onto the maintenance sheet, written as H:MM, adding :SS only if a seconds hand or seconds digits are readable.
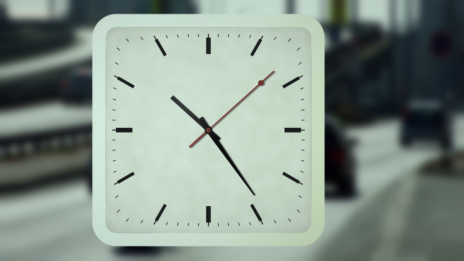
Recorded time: 10:24:08
